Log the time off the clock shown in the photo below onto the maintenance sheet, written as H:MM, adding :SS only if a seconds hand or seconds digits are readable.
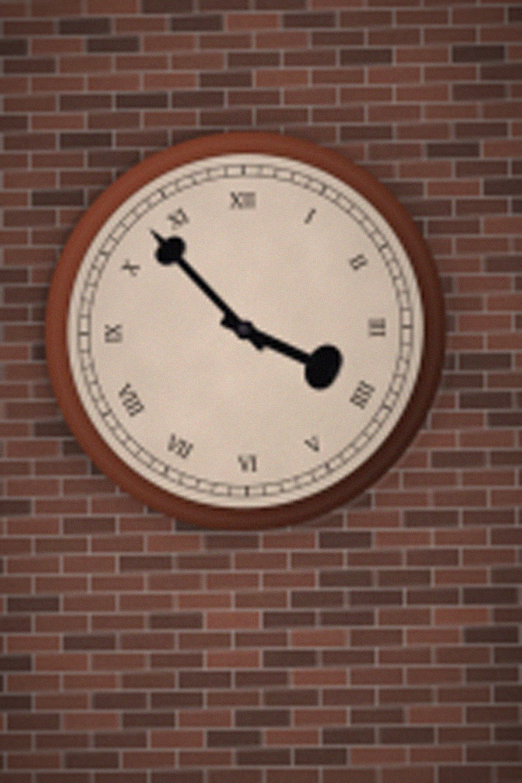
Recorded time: 3:53
